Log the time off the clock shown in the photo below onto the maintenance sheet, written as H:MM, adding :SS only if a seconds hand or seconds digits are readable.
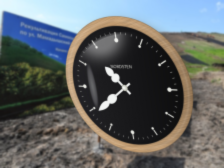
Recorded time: 10:39
